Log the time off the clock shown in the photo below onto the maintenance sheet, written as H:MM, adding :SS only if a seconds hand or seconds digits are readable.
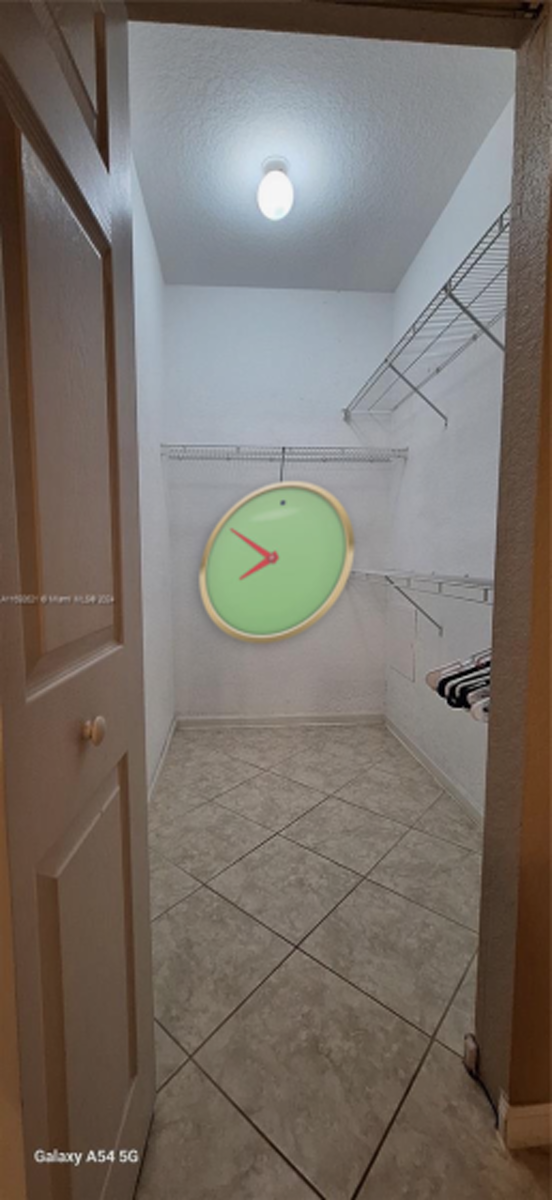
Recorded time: 7:50
